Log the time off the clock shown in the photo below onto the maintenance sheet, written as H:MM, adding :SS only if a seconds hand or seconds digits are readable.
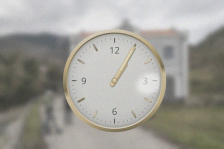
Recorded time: 1:05
